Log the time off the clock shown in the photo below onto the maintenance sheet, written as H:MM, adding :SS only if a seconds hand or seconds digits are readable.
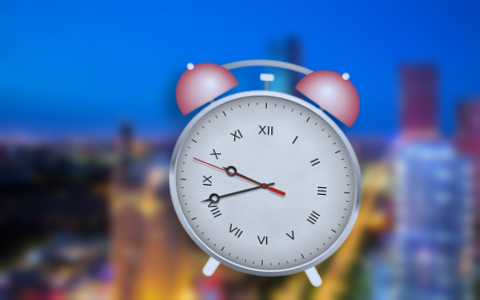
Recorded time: 9:41:48
